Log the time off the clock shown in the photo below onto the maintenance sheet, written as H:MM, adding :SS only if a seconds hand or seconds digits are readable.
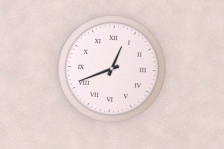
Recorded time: 12:41
